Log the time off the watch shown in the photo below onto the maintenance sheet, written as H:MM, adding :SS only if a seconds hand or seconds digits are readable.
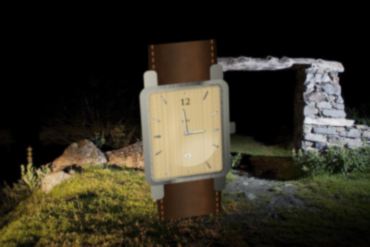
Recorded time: 2:59
